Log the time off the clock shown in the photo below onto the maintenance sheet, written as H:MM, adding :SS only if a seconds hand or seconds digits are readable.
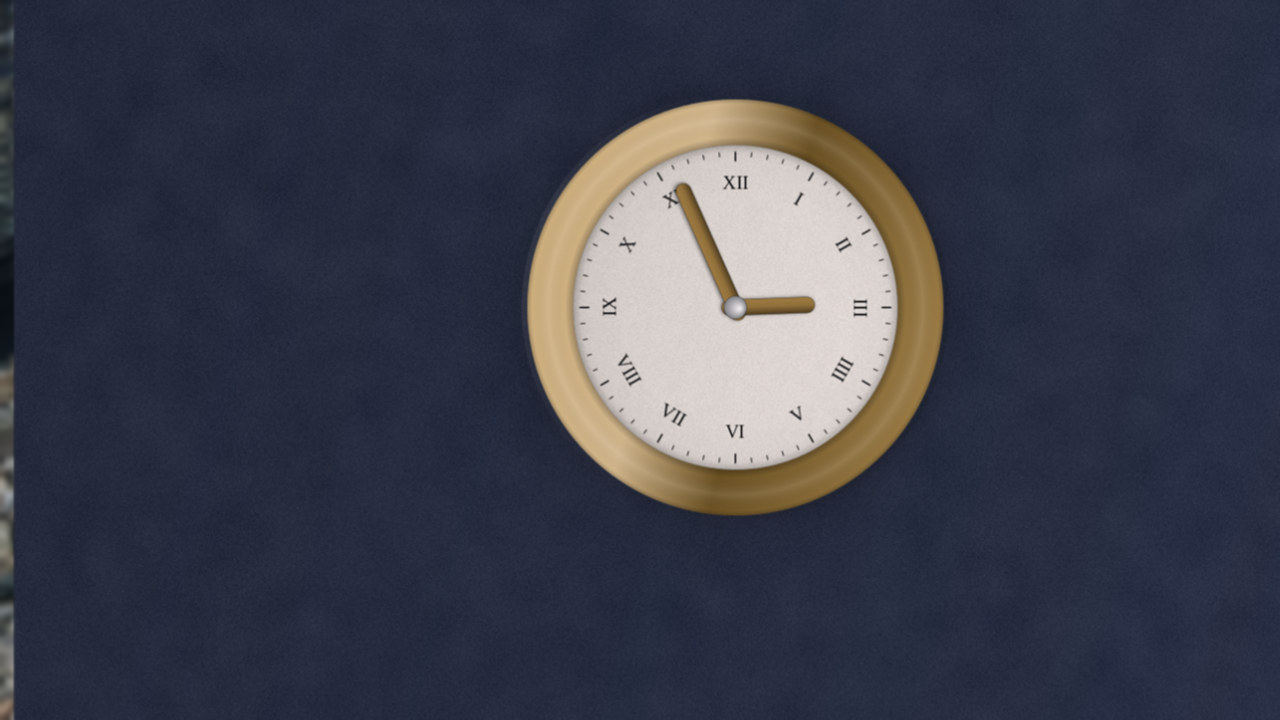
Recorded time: 2:56
